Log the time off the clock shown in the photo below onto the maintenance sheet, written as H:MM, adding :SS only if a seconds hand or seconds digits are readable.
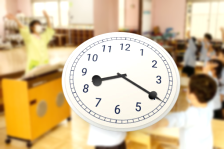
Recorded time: 8:20
